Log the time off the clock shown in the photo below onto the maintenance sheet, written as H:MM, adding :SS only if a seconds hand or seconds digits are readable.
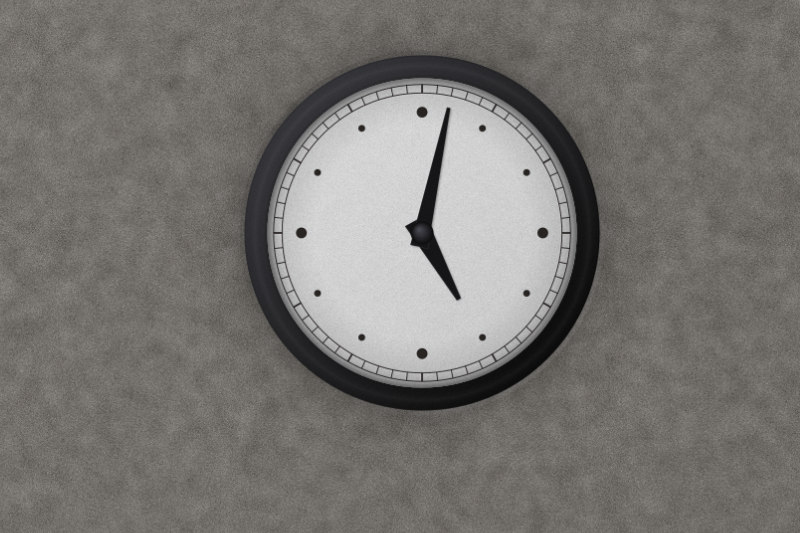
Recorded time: 5:02
